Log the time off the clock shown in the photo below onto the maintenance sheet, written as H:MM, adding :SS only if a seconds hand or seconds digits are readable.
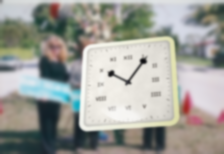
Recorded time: 10:06
